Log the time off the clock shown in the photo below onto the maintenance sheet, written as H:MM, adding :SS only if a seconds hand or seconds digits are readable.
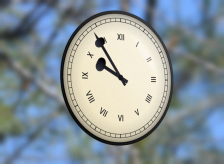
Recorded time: 9:54
